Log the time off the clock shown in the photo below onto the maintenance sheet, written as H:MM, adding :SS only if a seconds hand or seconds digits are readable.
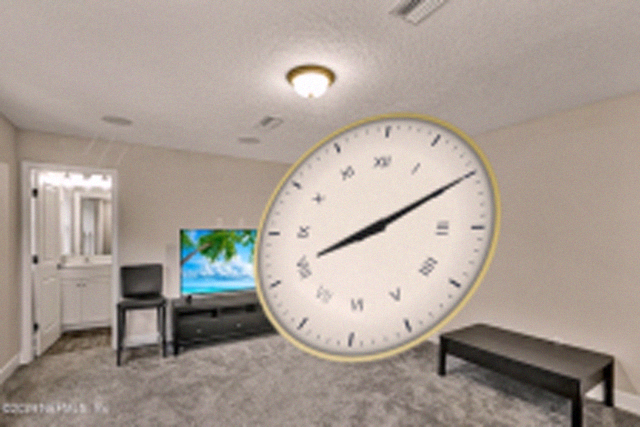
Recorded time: 8:10
